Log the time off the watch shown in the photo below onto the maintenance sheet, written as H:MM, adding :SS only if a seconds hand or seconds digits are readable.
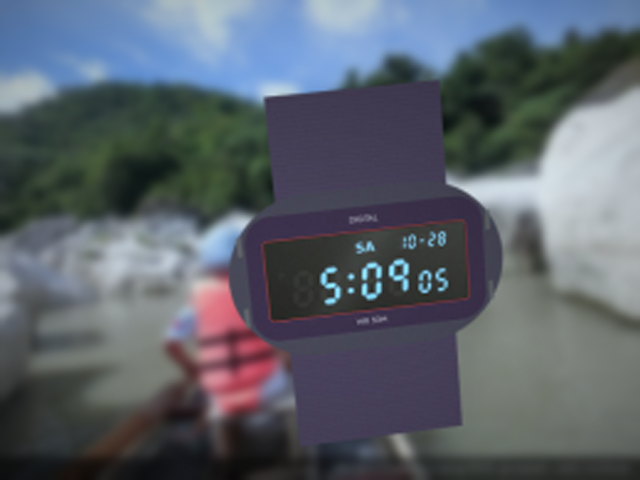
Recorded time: 5:09:05
